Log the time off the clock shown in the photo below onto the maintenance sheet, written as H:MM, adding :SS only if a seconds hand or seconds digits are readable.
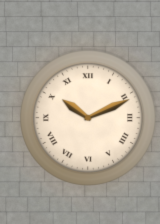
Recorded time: 10:11
